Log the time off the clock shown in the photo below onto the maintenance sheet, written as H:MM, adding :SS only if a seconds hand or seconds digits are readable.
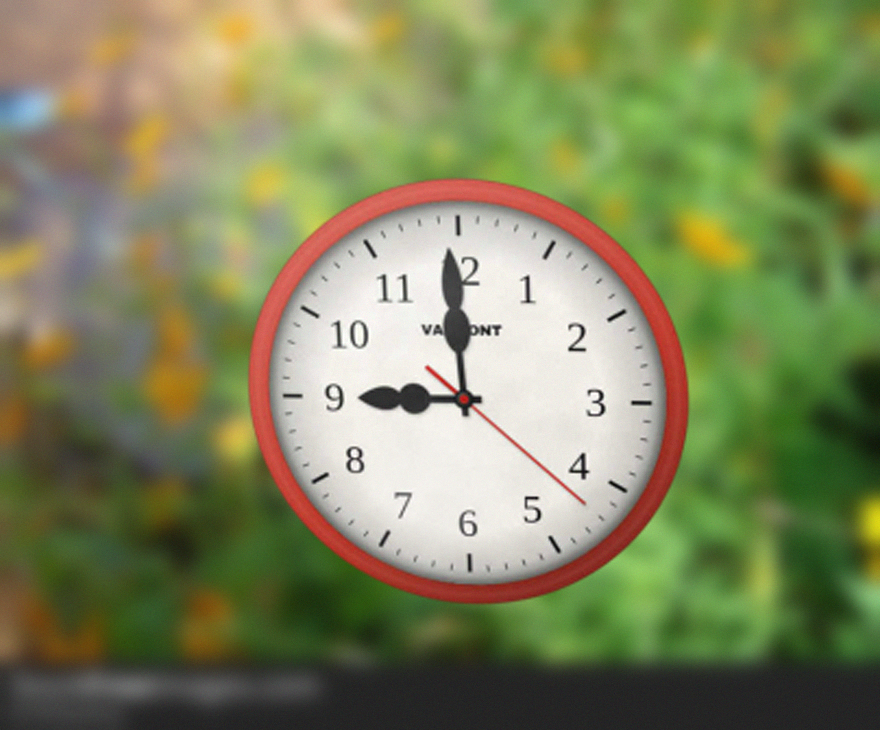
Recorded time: 8:59:22
